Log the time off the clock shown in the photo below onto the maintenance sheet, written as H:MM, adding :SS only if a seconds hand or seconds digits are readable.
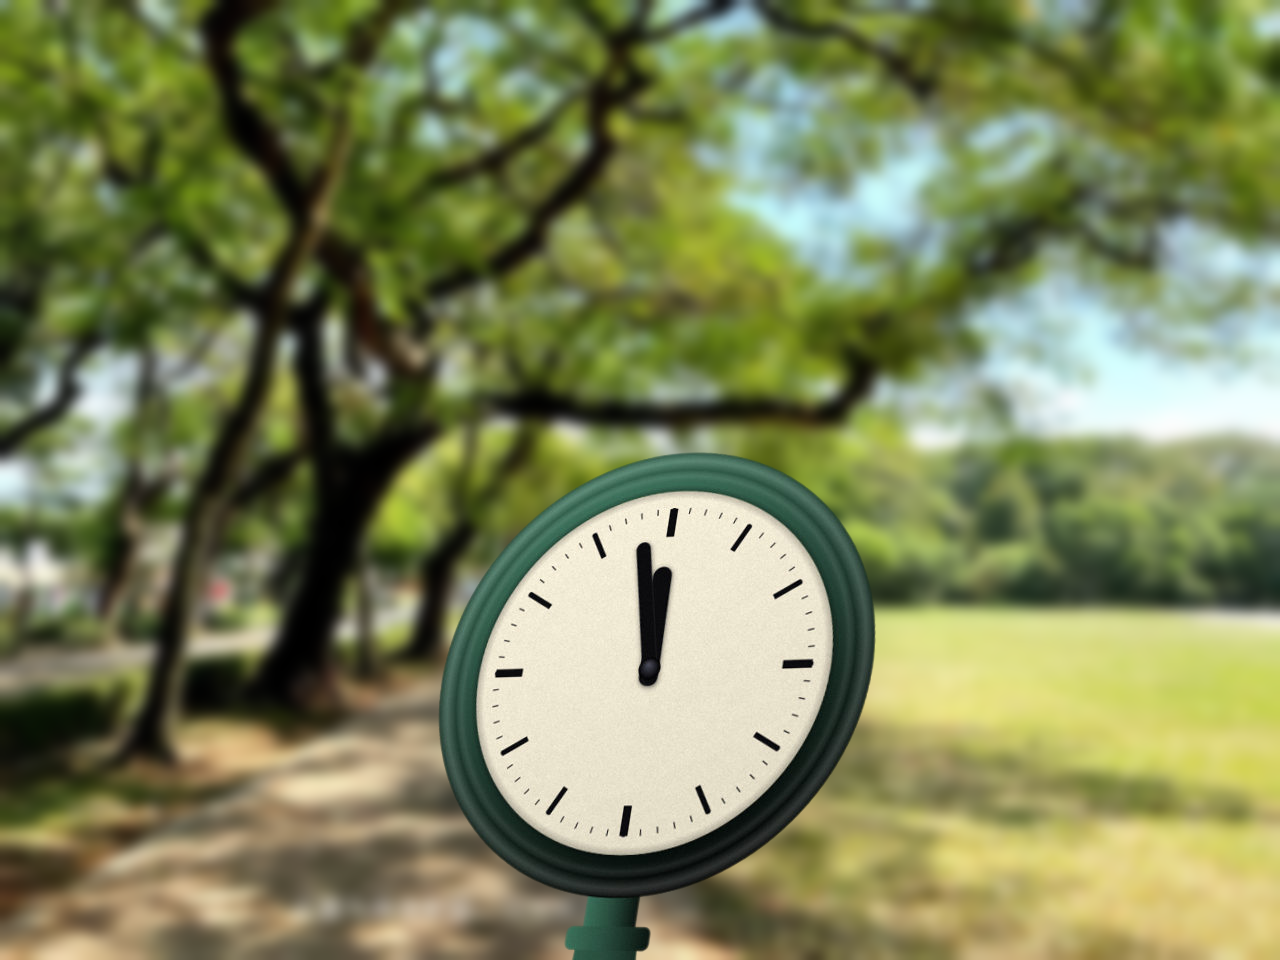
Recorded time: 11:58
